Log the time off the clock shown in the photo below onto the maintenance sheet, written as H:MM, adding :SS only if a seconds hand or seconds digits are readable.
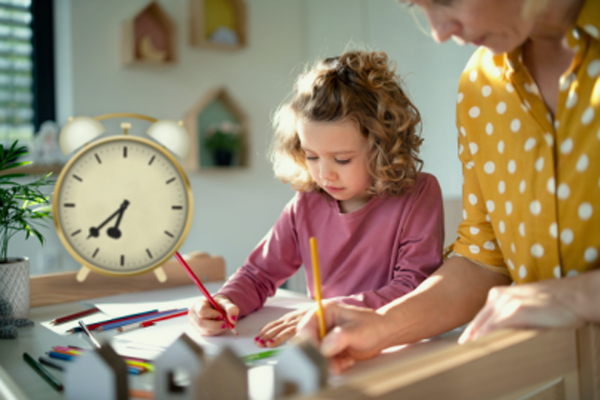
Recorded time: 6:38
